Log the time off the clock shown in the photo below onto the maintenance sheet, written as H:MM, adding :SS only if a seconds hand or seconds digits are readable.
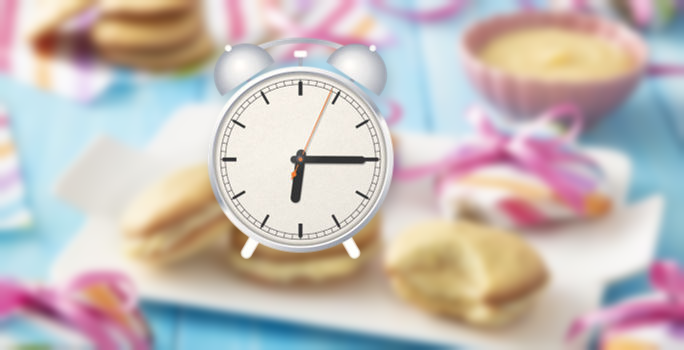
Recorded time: 6:15:04
